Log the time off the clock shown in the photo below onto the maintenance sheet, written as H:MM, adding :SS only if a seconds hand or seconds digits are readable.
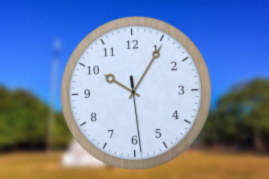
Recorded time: 10:05:29
